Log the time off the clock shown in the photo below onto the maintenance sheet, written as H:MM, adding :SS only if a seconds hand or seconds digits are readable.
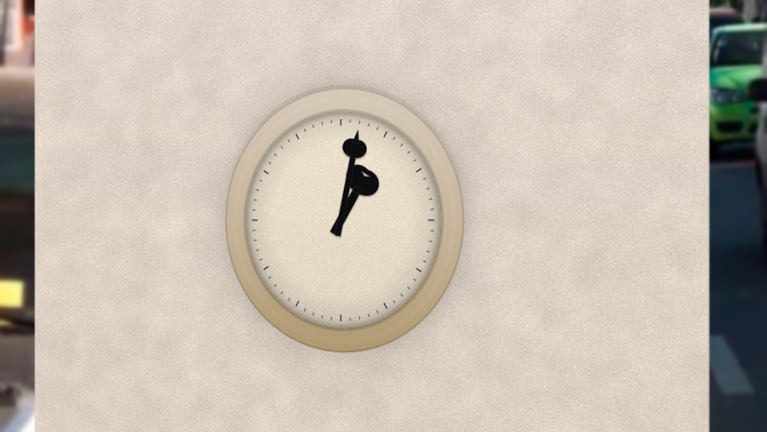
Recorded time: 1:02
